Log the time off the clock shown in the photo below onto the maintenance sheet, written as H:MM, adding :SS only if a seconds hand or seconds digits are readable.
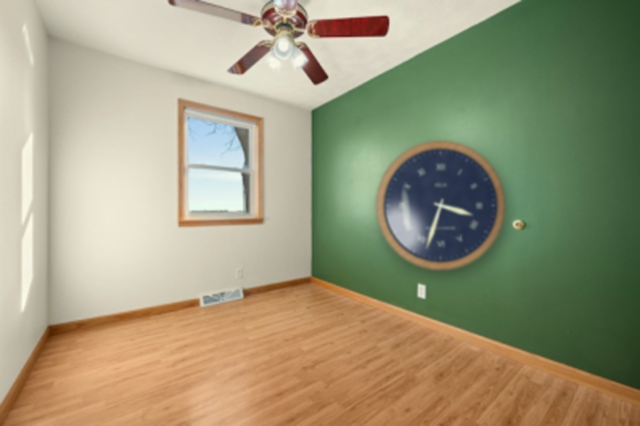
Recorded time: 3:33
